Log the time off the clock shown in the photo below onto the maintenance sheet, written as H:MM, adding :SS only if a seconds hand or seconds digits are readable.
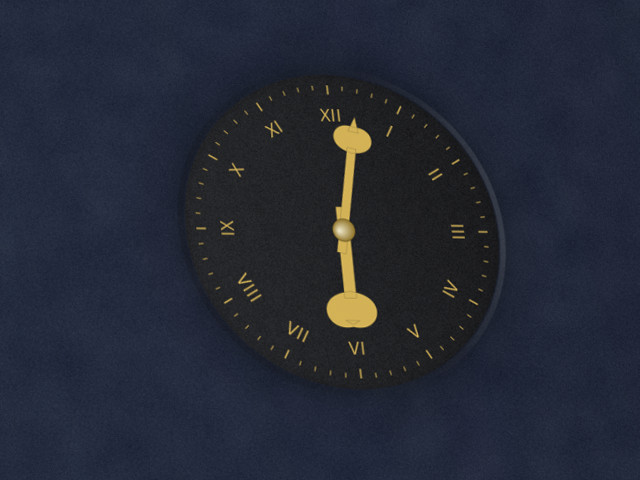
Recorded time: 6:02
